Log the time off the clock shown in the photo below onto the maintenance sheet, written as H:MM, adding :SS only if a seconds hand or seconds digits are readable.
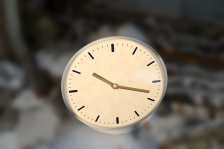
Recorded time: 10:18
